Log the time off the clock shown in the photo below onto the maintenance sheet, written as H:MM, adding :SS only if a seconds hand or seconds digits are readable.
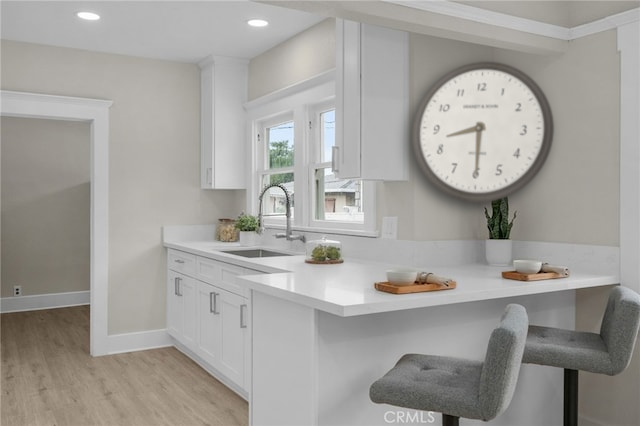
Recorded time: 8:30
